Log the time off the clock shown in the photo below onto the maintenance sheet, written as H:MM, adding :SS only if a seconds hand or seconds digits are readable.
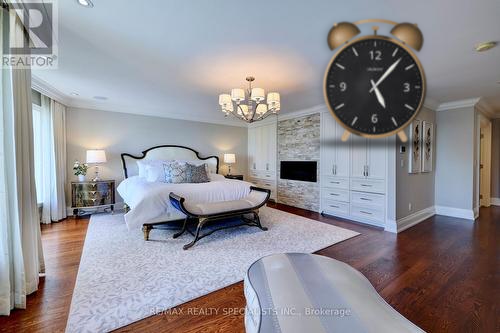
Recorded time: 5:07
